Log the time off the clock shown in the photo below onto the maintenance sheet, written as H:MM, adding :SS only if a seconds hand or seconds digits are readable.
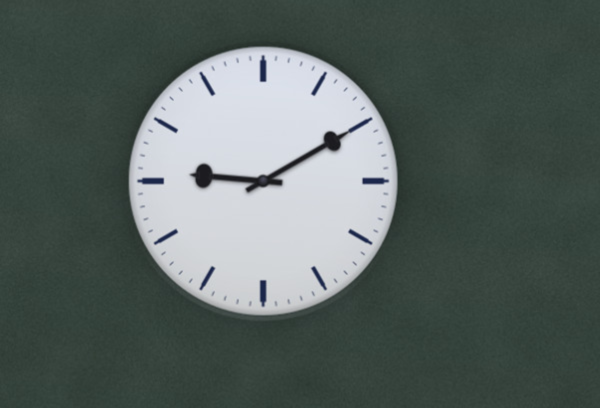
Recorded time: 9:10
